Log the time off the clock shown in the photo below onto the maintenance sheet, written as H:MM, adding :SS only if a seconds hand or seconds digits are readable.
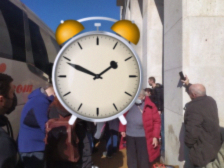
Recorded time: 1:49
